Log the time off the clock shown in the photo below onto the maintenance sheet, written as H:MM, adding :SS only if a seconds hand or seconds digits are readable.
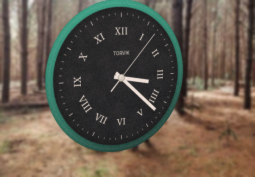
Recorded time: 3:22:07
